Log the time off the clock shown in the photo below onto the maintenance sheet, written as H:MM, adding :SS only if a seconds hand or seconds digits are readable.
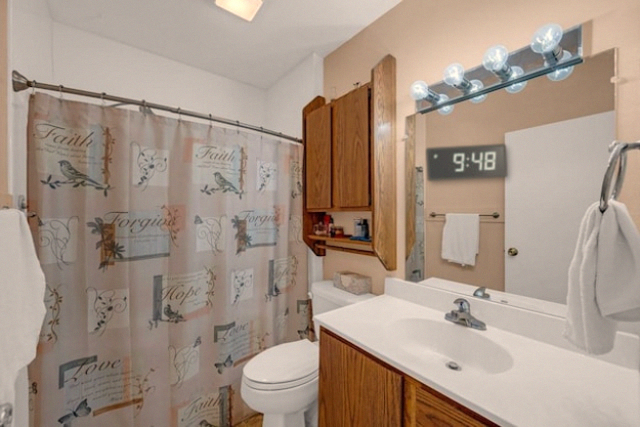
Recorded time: 9:48
